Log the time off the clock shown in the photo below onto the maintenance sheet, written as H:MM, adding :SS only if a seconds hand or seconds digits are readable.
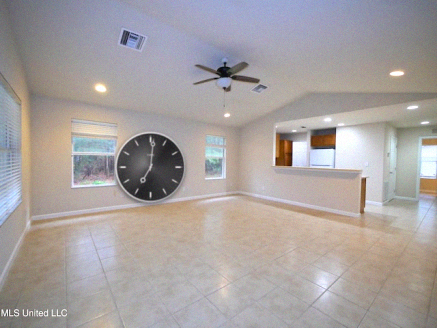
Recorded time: 7:01
